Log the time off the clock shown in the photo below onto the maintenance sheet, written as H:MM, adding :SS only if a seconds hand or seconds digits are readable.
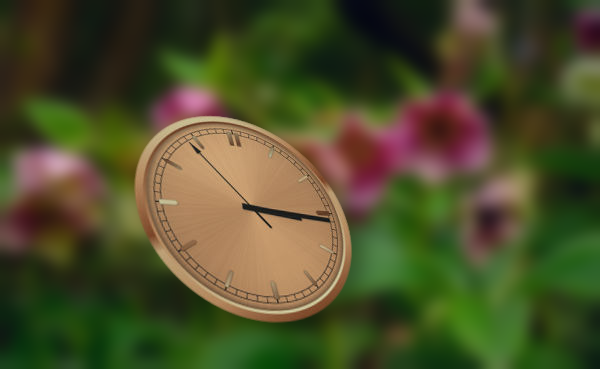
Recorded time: 3:15:54
